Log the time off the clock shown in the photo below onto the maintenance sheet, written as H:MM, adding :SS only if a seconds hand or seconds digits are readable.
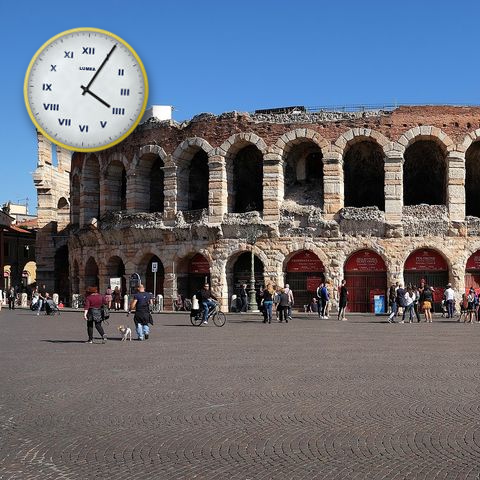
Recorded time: 4:05
